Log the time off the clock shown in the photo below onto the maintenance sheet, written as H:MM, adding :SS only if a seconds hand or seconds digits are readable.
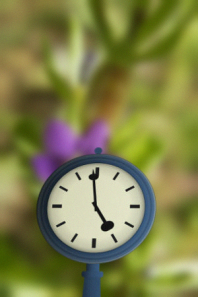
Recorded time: 4:59
